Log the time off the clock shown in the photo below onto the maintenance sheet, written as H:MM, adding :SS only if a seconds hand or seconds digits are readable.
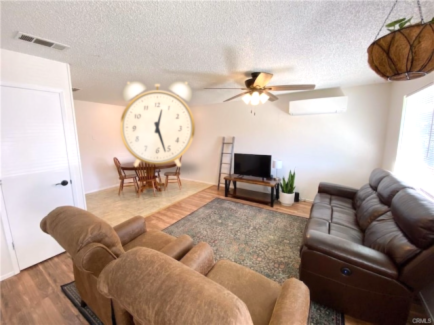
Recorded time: 12:27
